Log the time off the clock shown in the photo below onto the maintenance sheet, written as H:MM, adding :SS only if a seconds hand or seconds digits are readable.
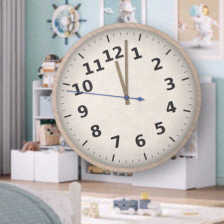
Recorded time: 12:02:49
